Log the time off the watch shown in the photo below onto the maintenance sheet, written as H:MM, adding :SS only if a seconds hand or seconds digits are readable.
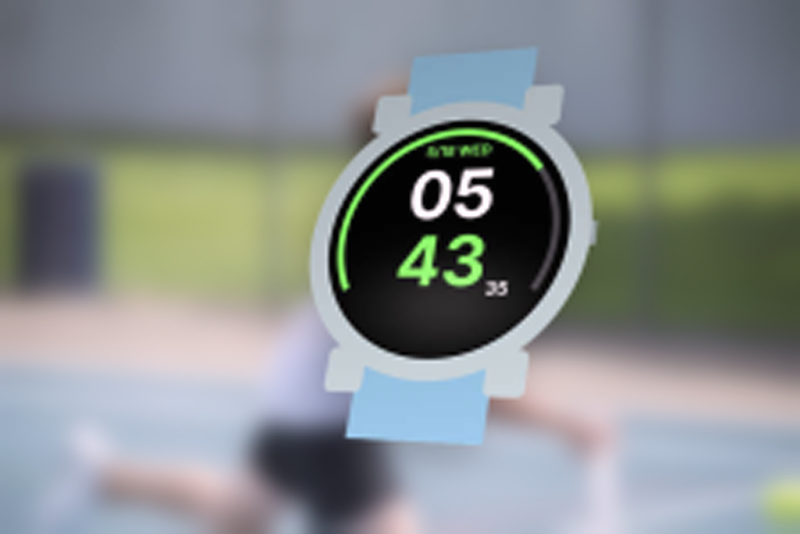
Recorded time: 5:43
